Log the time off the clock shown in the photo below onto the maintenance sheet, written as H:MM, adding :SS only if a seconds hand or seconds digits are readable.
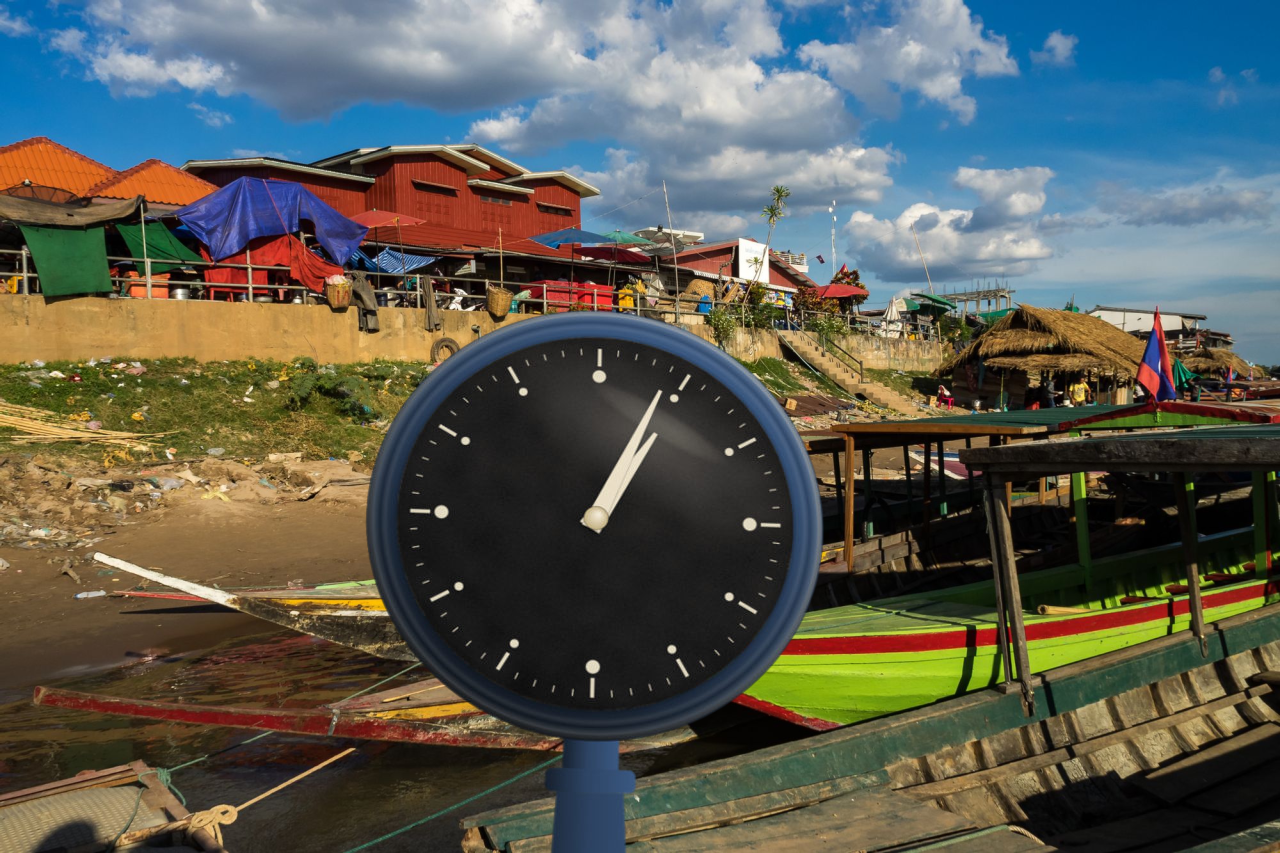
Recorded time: 1:04
